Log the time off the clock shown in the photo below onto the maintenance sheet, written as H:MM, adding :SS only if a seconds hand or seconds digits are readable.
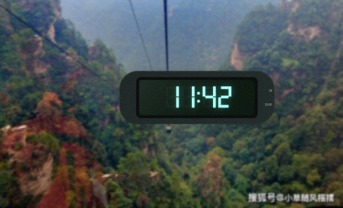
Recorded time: 11:42
